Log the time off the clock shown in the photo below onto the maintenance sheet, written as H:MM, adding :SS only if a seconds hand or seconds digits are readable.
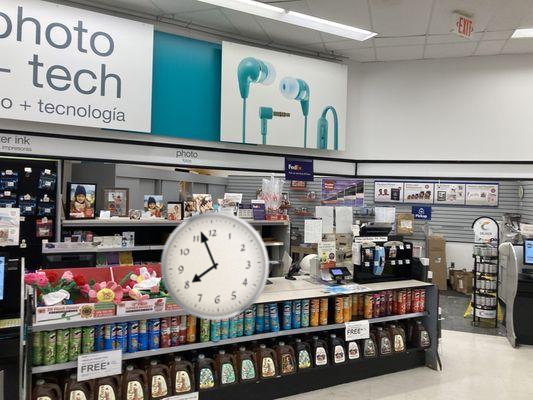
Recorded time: 7:57
